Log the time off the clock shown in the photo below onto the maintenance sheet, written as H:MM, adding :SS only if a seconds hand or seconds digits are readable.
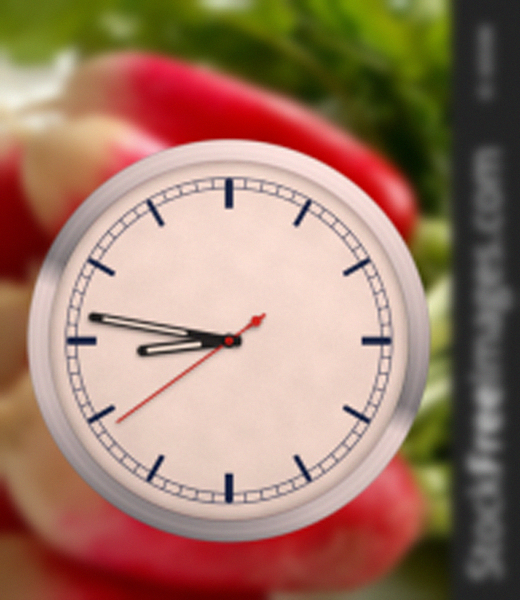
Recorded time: 8:46:39
